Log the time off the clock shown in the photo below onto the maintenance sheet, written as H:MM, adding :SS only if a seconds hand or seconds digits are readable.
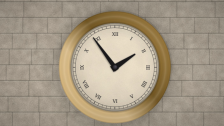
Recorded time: 1:54
